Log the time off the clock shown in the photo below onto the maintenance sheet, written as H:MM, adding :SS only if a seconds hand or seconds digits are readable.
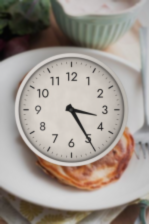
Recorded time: 3:25
